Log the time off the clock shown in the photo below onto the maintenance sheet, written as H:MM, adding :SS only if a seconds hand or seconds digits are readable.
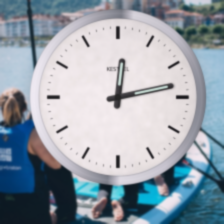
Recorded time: 12:13
